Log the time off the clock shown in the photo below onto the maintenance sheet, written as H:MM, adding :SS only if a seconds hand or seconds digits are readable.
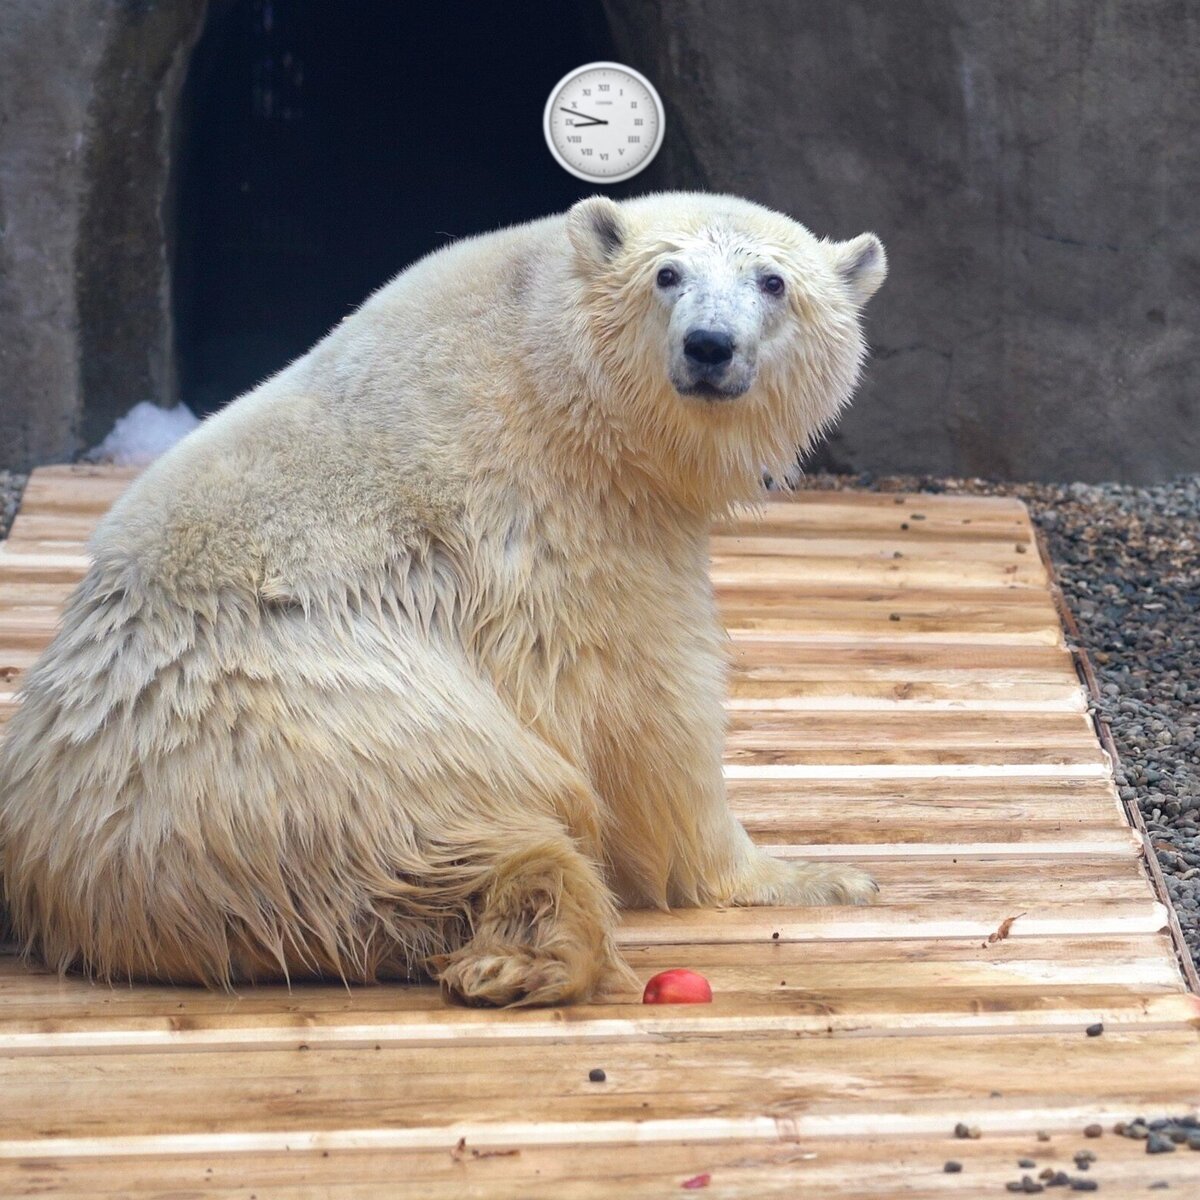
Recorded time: 8:48
